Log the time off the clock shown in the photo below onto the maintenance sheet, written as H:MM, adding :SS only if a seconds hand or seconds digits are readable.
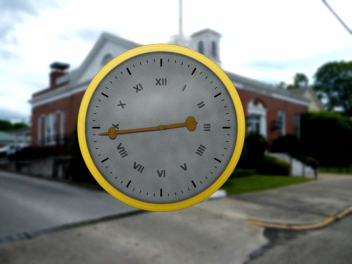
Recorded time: 2:44
